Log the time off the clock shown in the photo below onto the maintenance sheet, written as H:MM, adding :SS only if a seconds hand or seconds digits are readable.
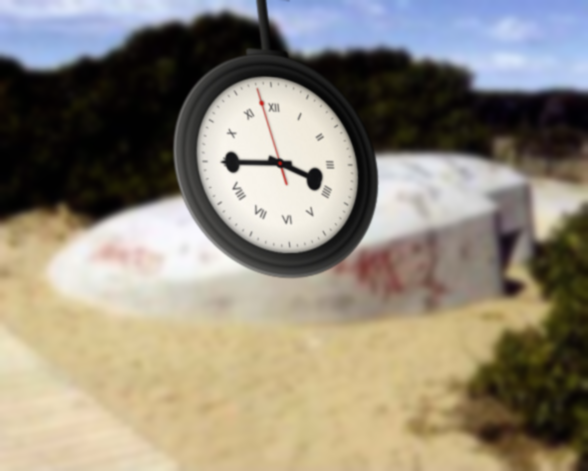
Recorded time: 3:44:58
